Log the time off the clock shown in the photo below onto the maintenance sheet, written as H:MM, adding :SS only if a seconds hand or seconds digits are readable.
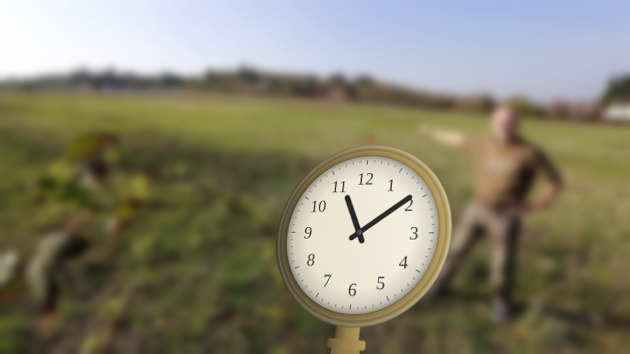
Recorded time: 11:09
